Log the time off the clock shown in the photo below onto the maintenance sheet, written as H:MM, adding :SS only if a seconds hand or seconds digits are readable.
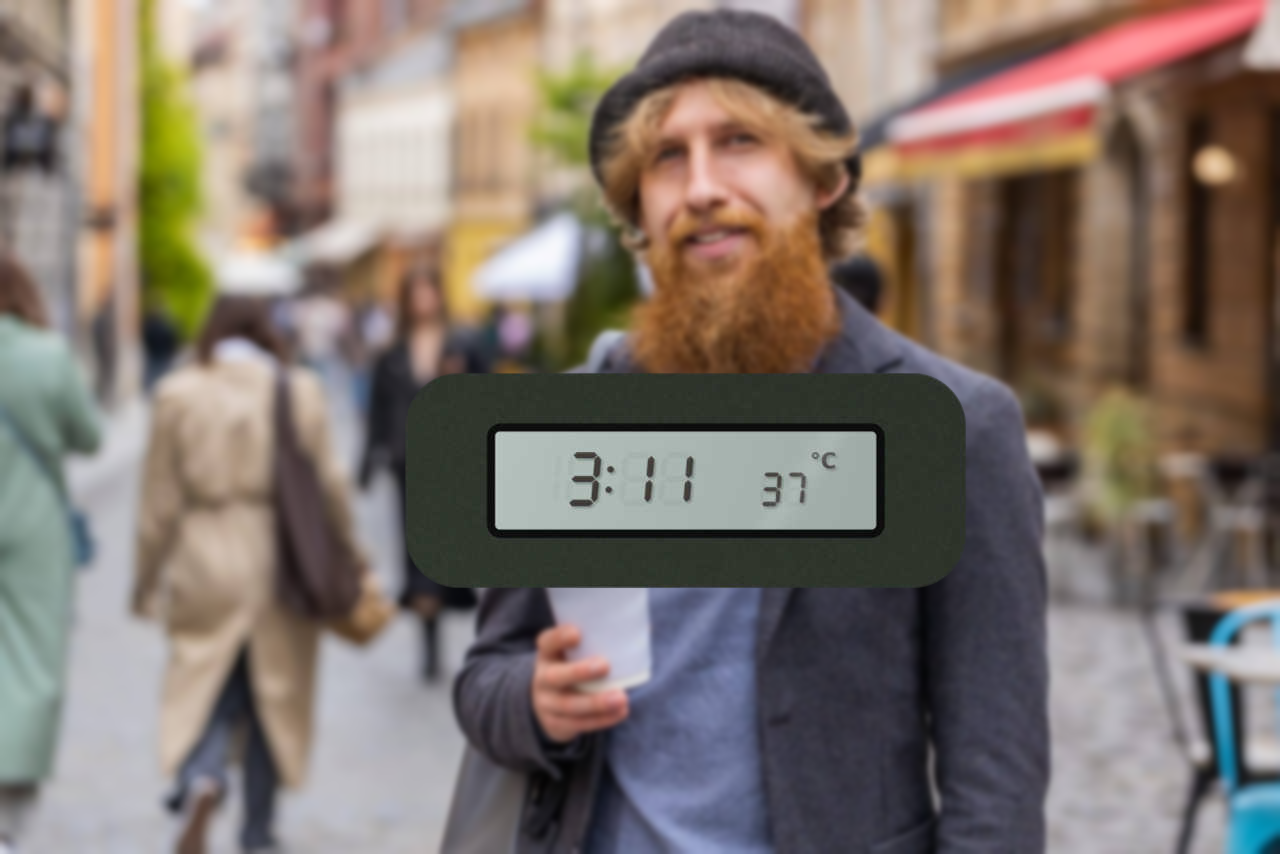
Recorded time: 3:11
